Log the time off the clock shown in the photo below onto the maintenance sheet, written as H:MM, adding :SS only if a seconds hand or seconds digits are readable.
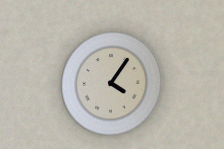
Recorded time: 4:06
